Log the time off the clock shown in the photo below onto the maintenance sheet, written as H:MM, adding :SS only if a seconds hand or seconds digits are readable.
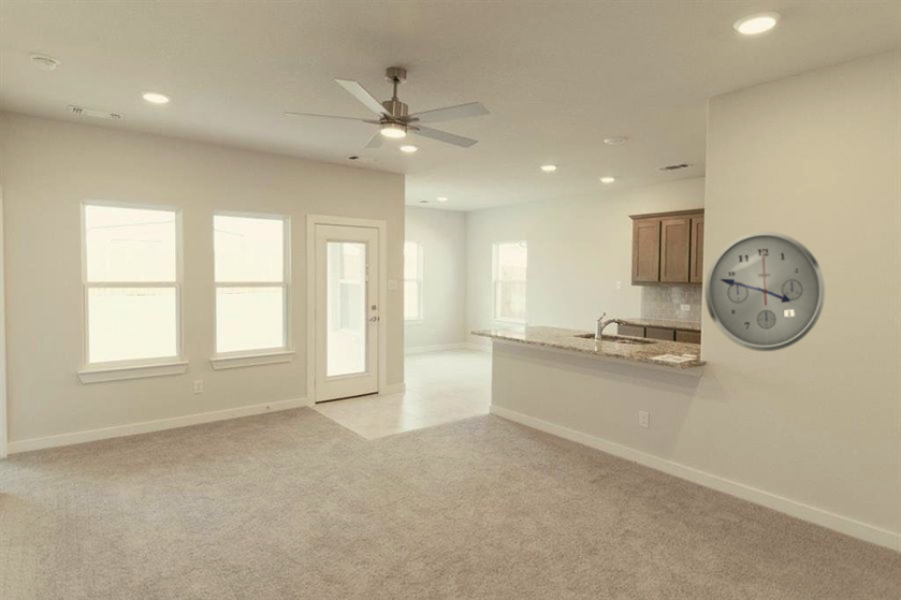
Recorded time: 3:48
